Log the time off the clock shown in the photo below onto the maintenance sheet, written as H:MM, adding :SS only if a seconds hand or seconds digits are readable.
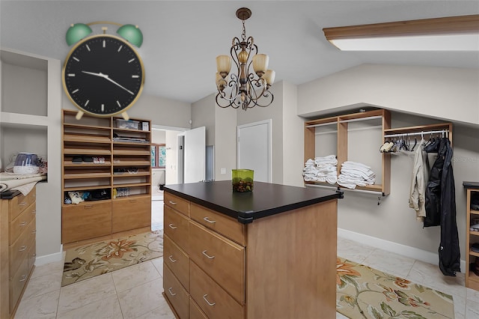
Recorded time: 9:20
